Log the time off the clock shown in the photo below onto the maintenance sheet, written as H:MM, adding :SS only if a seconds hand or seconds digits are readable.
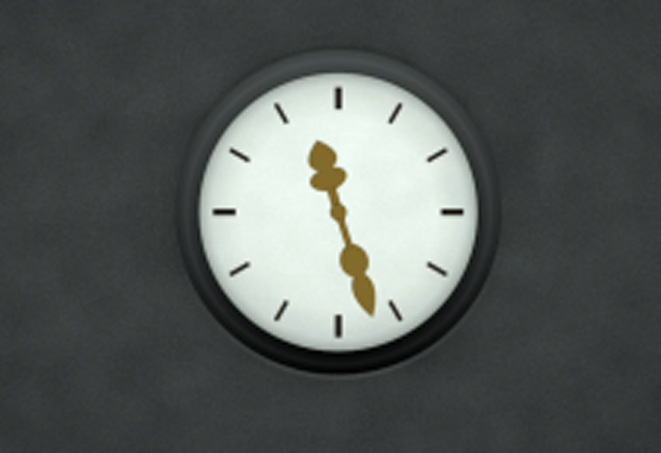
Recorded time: 11:27
